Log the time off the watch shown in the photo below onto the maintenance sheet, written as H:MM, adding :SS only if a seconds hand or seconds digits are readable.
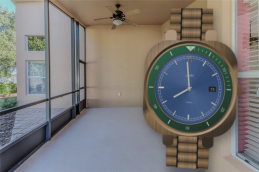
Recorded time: 7:59
